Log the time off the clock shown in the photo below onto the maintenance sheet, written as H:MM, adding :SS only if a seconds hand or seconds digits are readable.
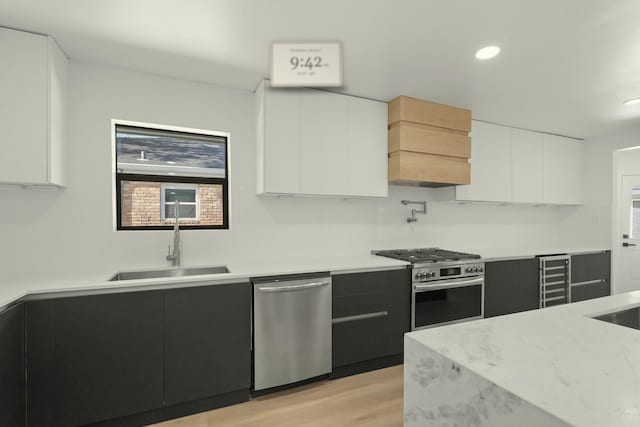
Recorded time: 9:42
